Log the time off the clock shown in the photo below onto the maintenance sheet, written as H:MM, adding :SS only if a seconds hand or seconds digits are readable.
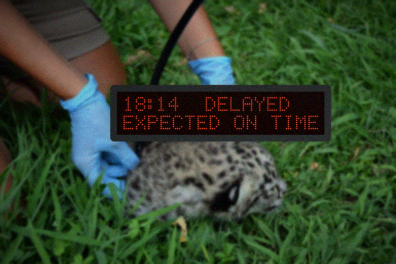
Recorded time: 18:14
